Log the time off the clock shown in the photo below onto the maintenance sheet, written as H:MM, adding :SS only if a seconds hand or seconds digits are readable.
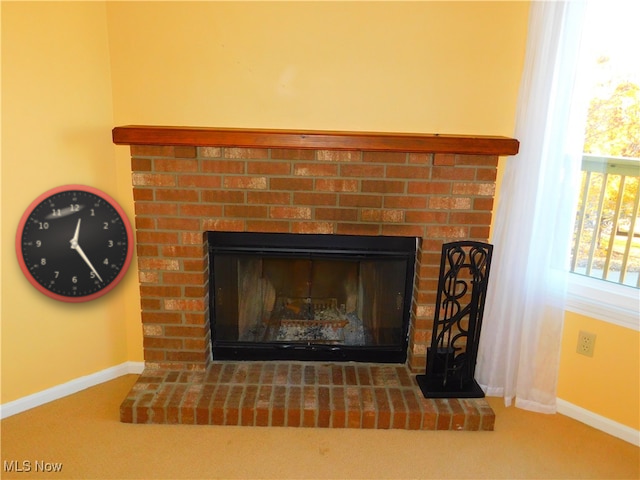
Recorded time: 12:24
